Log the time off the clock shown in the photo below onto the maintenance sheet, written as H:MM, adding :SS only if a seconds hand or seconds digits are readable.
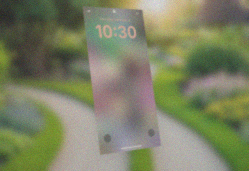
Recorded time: 10:30
